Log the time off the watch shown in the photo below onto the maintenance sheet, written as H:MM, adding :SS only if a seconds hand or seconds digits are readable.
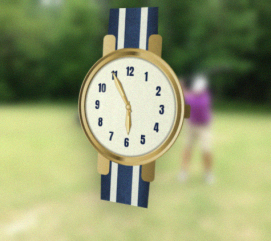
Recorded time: 5:55
